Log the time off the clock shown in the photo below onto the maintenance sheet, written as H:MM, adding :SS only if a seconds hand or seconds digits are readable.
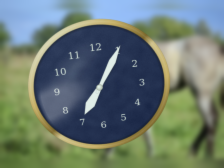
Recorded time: 7:05
